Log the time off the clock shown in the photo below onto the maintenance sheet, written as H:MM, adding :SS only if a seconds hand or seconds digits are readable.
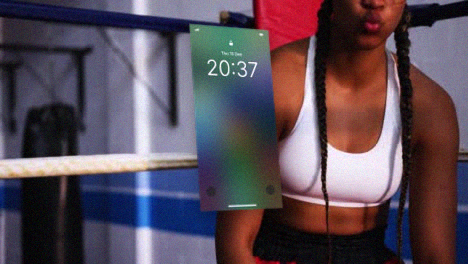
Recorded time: 20:37
